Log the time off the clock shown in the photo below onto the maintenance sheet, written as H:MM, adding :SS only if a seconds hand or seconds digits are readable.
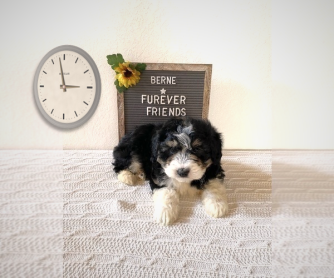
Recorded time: 2:58
